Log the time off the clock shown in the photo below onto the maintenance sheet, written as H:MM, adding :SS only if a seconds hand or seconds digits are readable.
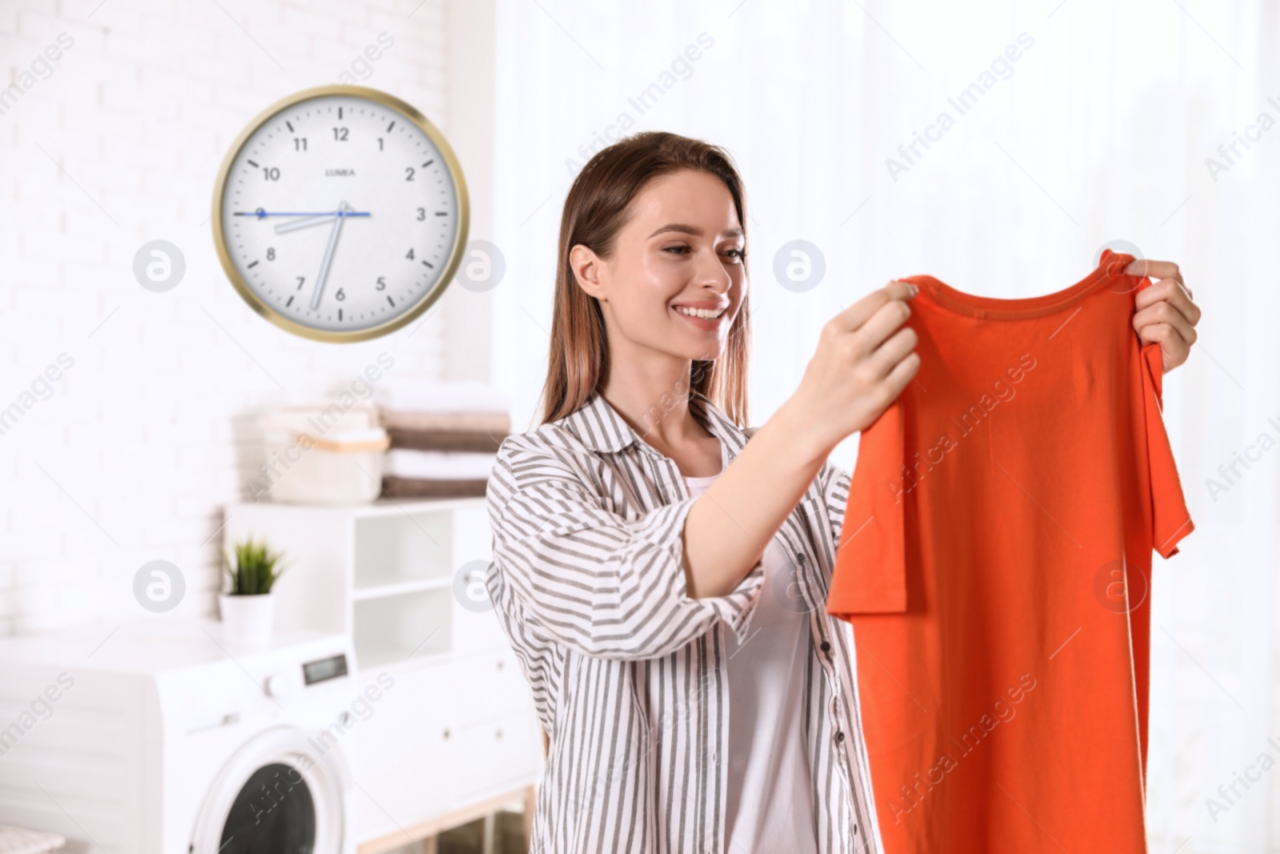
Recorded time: 8:32:45
